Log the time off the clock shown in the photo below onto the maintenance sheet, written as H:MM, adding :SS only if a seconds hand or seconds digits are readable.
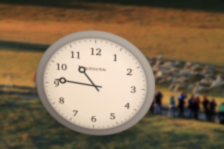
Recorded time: 10:46
